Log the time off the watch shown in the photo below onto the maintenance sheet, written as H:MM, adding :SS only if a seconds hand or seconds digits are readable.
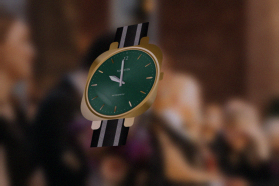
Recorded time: 9:59
